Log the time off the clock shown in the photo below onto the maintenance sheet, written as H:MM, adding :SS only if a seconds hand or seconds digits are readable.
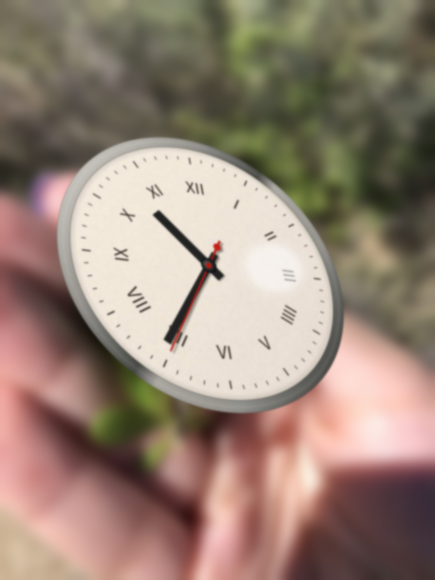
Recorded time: 10:35:35
